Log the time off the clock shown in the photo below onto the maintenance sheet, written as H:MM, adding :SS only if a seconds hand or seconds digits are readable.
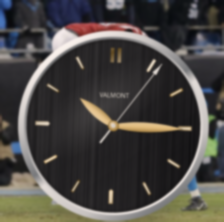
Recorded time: 10:15:06
